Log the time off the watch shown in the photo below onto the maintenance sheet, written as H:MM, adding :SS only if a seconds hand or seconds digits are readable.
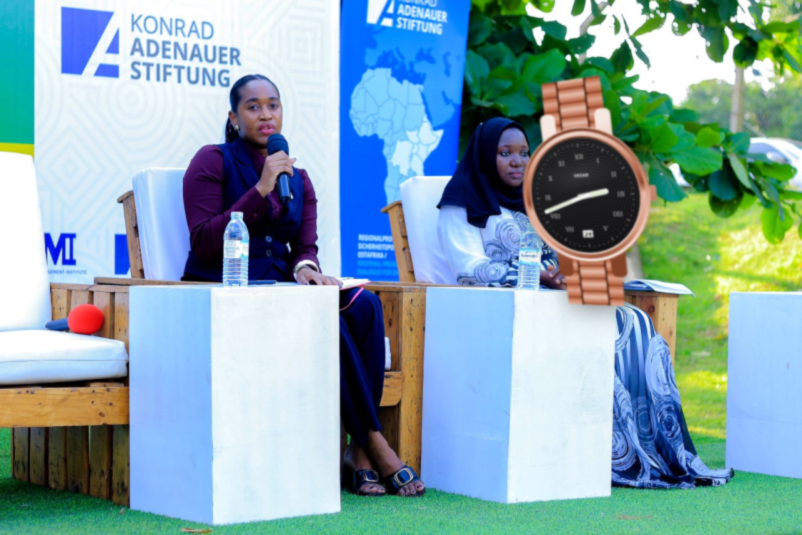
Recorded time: 2:42
